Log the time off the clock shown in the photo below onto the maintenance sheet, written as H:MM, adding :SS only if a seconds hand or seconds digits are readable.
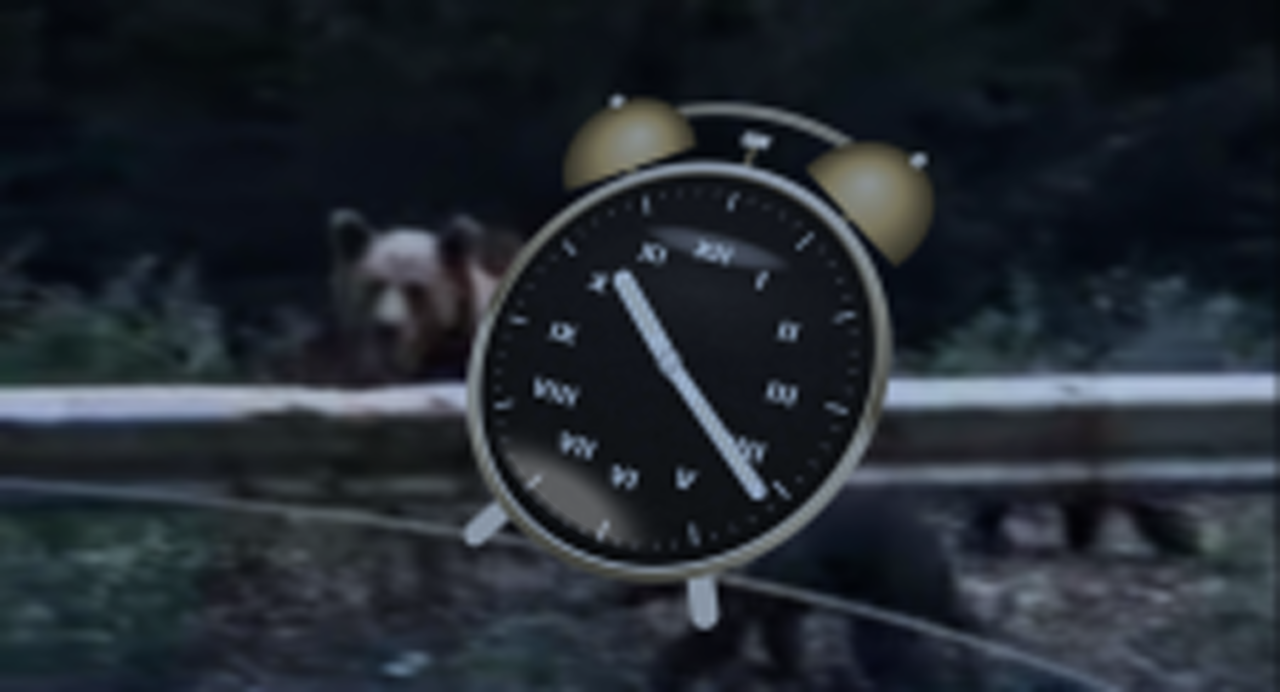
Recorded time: 10:21
